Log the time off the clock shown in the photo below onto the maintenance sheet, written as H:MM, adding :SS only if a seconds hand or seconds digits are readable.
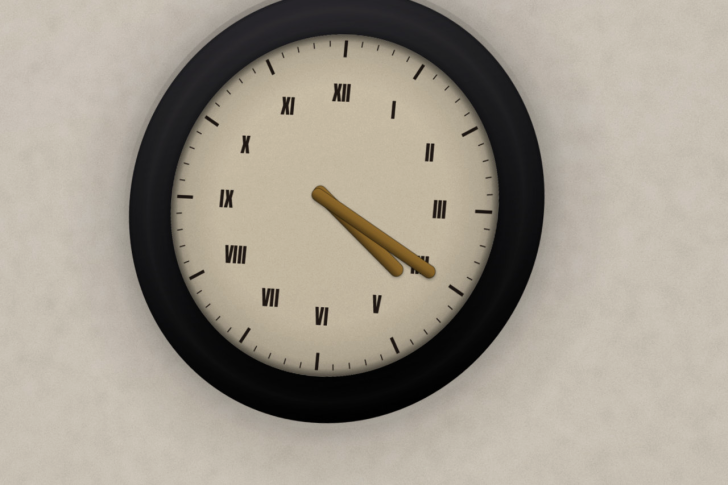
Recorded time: 4:20
